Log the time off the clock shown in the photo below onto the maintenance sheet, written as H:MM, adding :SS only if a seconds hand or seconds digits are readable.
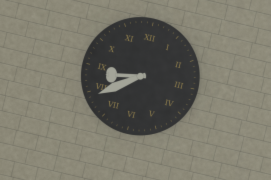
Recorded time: 8:39
